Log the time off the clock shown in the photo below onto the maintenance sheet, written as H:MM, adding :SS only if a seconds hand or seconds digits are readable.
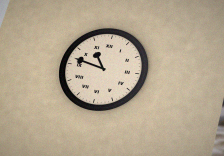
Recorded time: 10:47
